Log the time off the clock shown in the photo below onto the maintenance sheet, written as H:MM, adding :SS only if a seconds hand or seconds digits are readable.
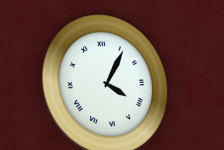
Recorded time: 4:06
